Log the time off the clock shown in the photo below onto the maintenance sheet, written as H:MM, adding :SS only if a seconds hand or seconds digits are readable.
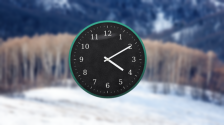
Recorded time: 4:10
